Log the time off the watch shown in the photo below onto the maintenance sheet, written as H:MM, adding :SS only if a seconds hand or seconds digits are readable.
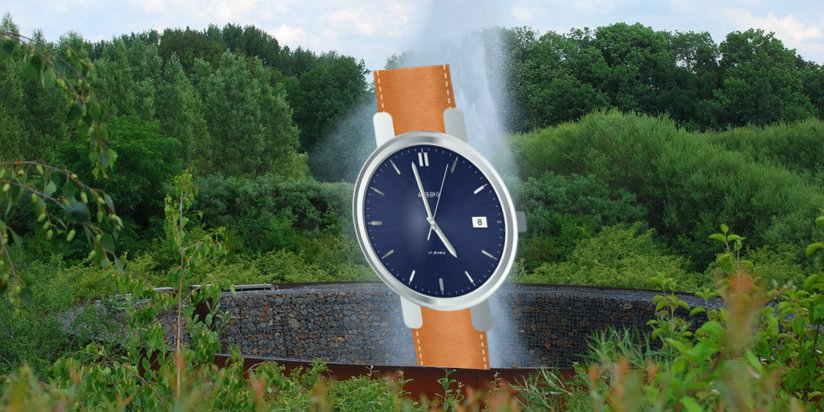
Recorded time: 4:58:04
